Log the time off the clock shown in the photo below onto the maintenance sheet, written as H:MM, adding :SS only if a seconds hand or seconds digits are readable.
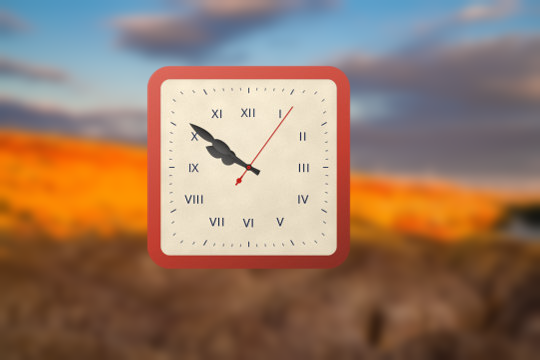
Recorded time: 9:51:06
